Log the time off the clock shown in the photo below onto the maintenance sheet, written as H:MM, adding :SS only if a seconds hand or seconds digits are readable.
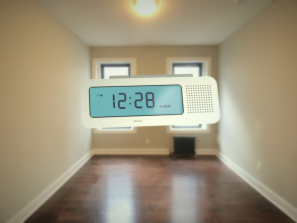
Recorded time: 12:28
